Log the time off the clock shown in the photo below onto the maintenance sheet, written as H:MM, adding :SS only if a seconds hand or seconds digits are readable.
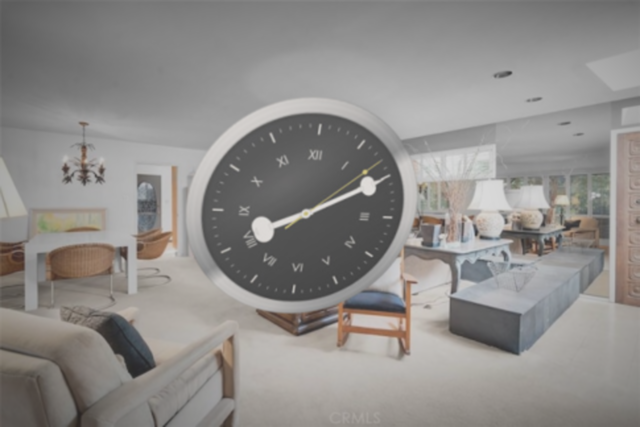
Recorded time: 8:10:08
